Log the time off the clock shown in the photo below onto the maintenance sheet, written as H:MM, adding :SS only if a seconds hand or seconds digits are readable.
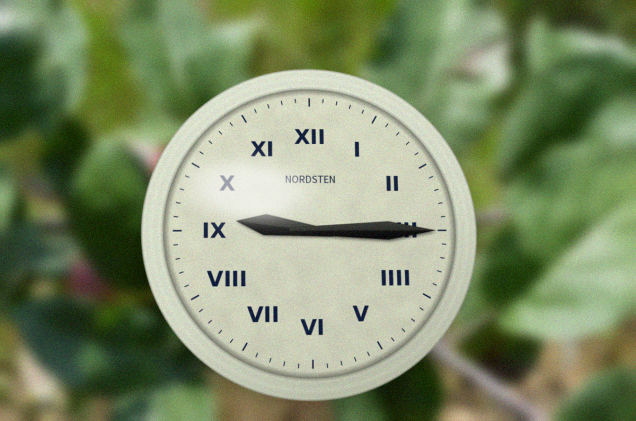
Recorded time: 9:15
